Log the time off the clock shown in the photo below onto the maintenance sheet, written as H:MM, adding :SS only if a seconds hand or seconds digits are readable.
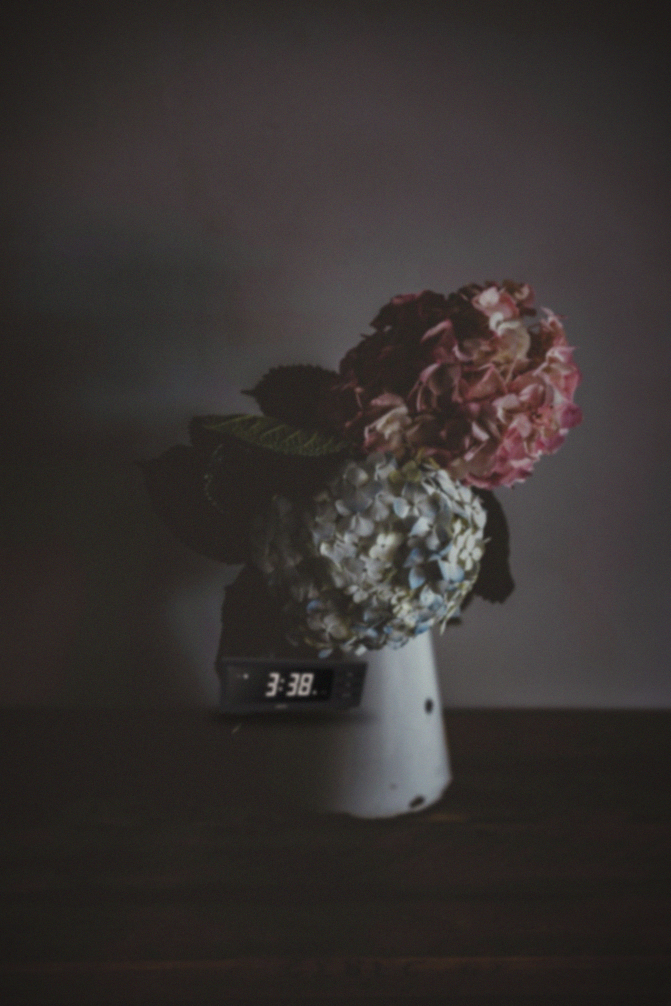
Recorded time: 3:38
